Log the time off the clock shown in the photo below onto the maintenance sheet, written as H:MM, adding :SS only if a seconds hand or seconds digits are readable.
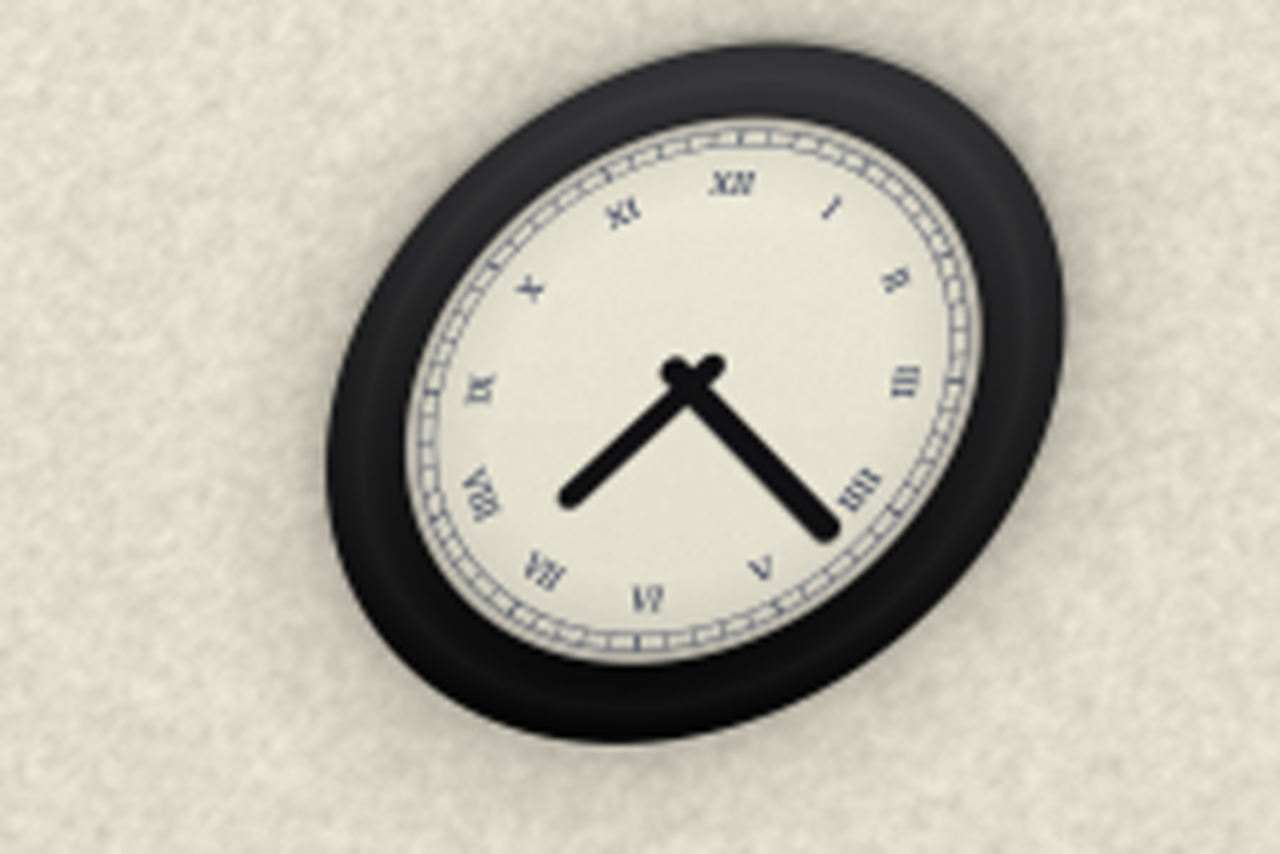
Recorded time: 7:22
